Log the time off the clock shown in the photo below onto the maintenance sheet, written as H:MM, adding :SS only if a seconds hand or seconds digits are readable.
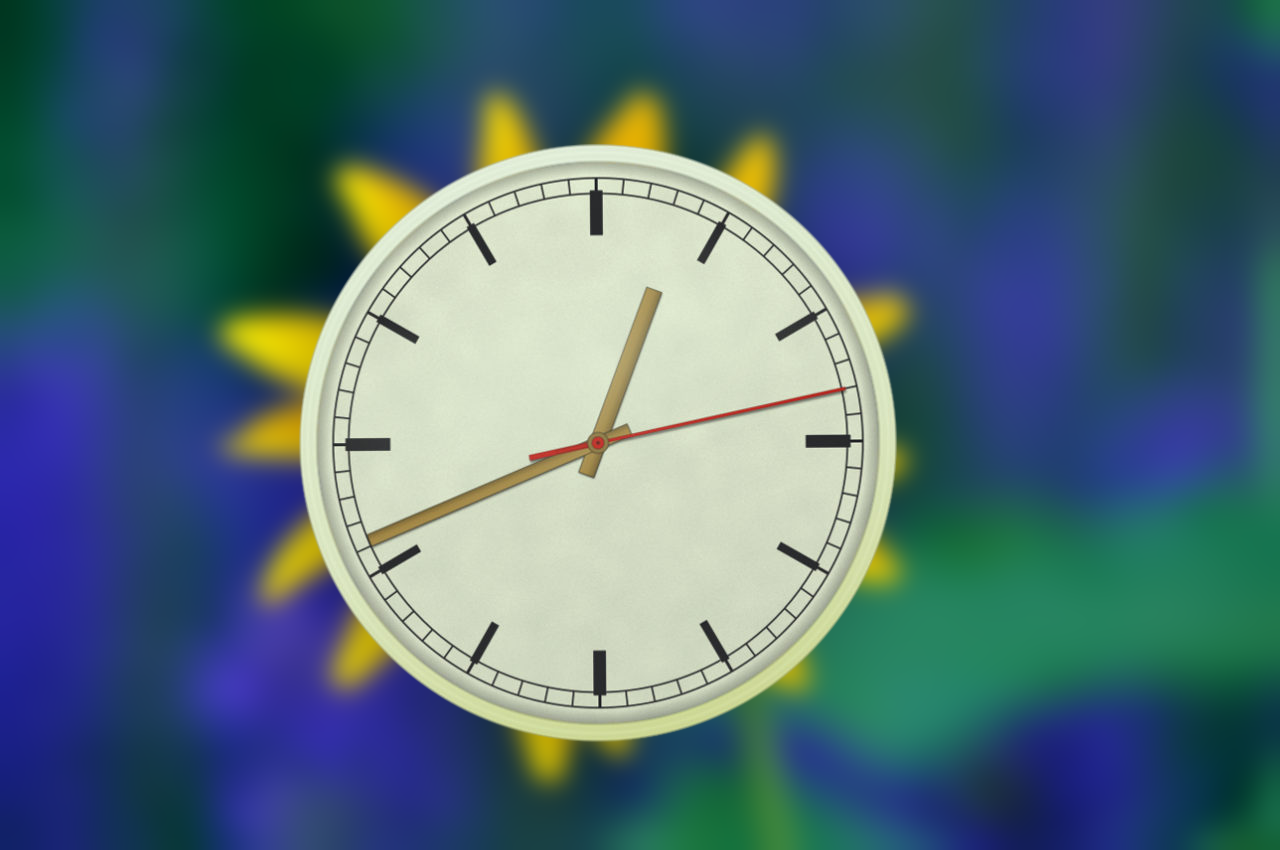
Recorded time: 12:41:13
